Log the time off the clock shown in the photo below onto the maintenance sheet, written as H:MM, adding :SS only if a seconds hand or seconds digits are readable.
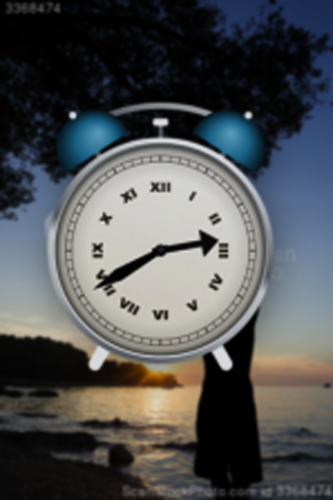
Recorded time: 2:40
